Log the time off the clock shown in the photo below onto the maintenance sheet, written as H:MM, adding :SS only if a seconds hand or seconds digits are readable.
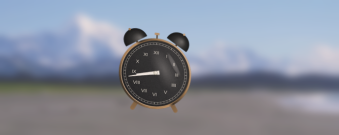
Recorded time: 8:43
